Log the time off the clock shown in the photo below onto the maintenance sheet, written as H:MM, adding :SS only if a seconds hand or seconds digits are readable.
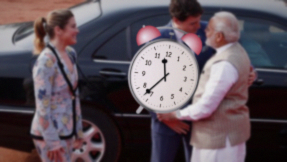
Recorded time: 11:37
